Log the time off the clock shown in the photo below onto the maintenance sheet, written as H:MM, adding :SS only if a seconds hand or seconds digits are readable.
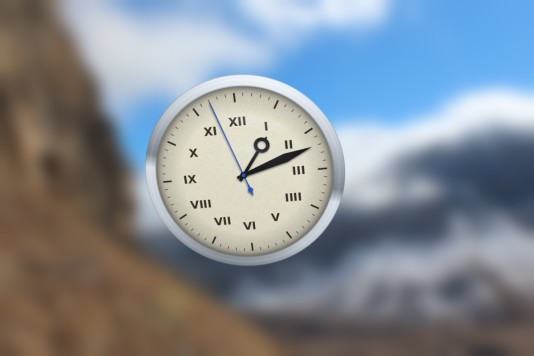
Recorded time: 1:11:57
